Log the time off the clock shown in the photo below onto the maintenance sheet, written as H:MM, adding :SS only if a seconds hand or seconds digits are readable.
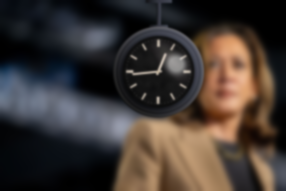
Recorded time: 12:44
